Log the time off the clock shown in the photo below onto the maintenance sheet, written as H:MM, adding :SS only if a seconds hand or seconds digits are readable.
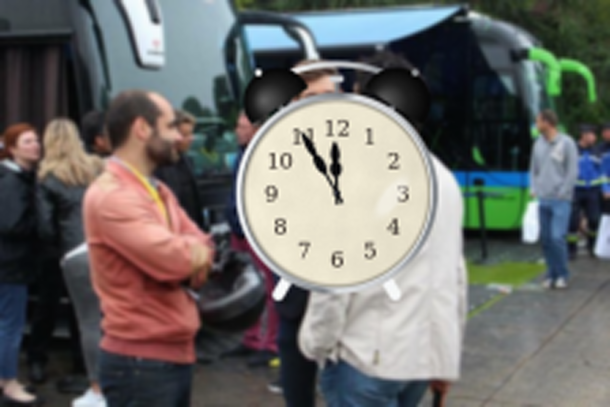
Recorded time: 11:55
